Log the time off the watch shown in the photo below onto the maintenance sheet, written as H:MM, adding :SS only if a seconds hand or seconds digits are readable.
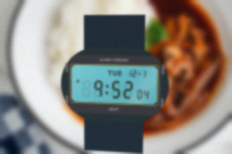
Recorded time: 9:52
